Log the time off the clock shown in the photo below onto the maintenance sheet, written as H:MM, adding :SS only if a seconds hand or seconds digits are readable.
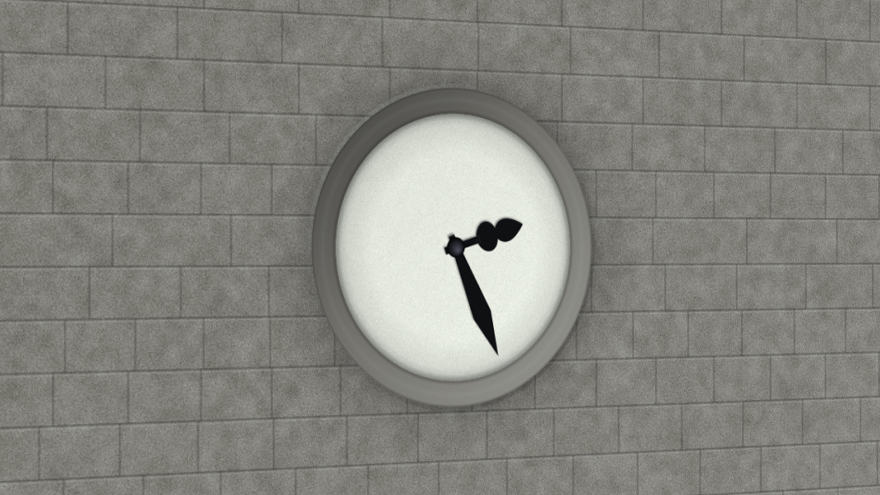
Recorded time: 2:26
